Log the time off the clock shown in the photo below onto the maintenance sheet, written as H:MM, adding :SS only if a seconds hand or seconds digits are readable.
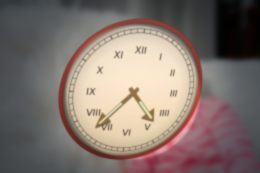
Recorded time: 4:37
